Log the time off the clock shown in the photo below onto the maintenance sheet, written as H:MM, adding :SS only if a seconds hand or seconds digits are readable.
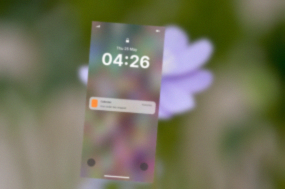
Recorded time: 4:26
